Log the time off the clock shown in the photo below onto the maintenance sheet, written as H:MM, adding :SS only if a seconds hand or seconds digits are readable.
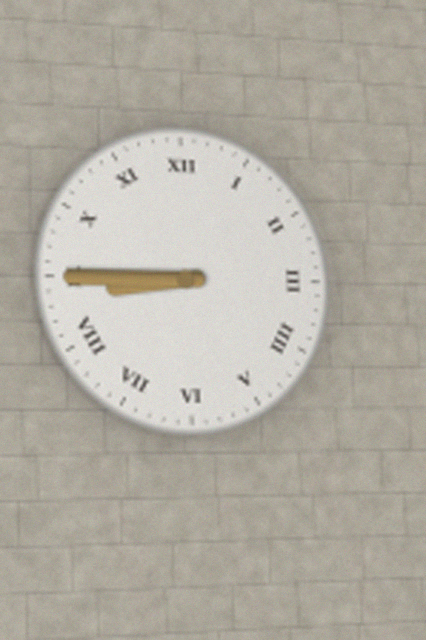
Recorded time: 8:45
